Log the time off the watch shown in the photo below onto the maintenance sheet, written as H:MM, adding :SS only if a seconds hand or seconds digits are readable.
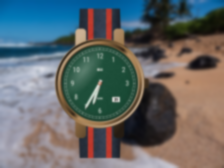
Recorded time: 6:35
